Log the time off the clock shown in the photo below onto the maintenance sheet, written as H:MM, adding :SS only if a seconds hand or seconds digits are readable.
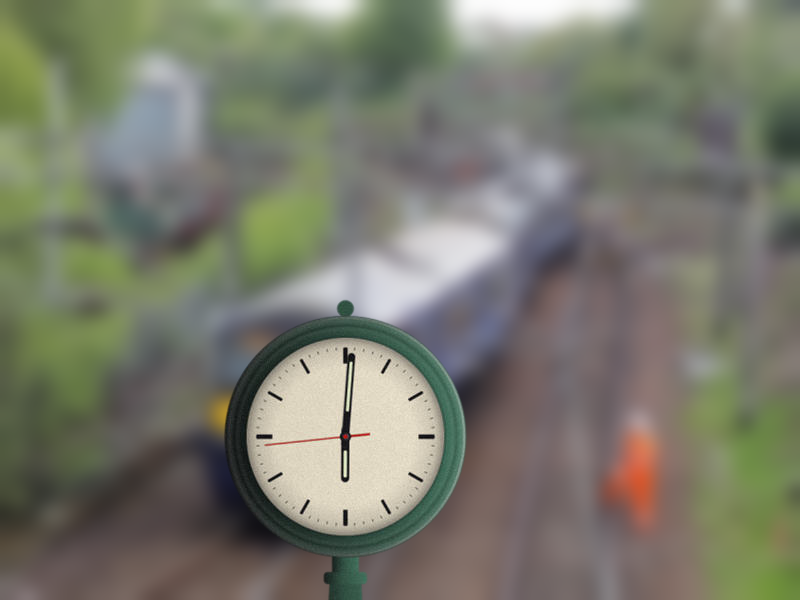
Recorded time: 6:00:44
